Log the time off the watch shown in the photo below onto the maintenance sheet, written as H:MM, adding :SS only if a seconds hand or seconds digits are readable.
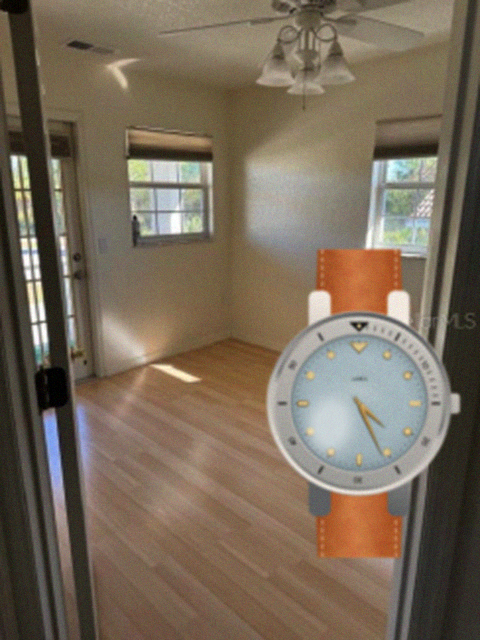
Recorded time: 4:26
